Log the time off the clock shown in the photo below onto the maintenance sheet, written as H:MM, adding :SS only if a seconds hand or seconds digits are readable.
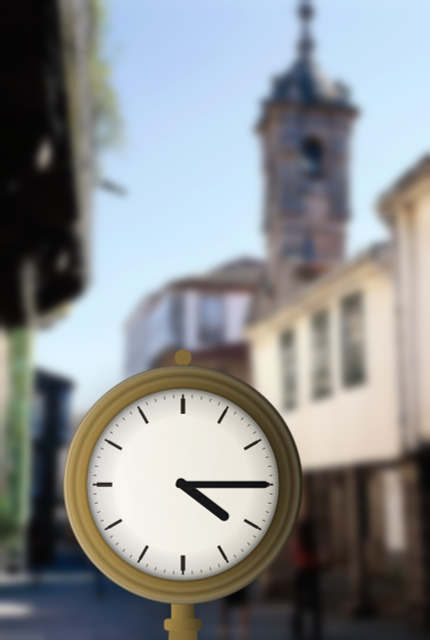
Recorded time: 4:15
